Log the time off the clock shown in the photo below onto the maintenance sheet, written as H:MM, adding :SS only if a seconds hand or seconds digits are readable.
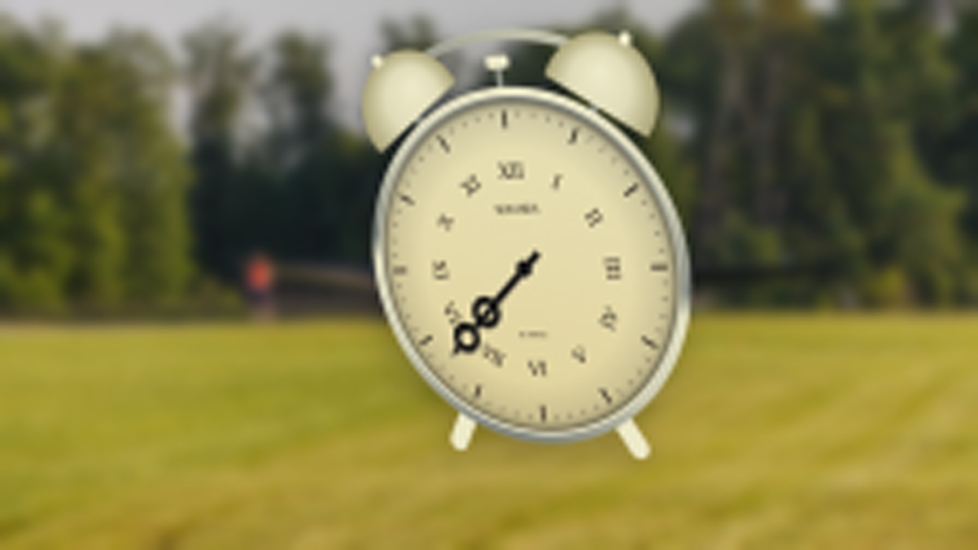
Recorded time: 7:38
